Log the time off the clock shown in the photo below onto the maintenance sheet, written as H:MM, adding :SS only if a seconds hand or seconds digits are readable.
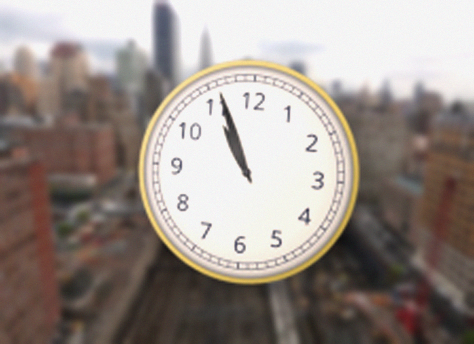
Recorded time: 10:56
